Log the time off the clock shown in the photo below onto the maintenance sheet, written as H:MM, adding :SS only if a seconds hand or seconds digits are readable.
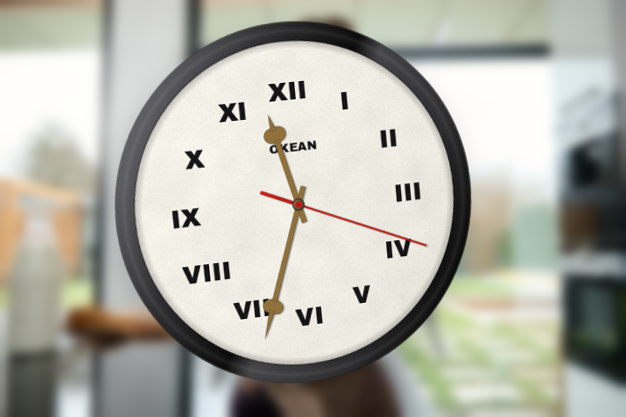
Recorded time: 11:33:19
